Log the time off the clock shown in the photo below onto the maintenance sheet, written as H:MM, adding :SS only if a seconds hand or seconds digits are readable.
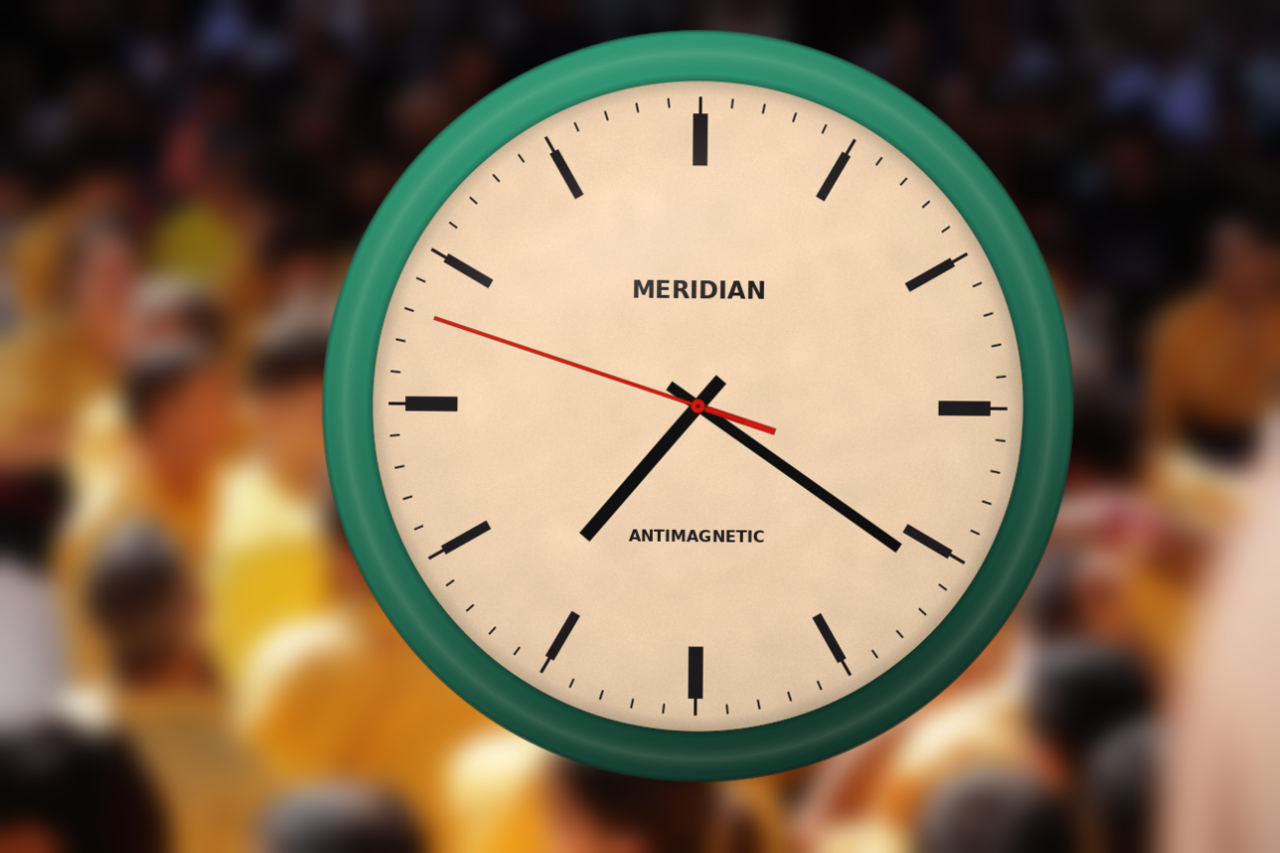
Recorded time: 7:20:48
